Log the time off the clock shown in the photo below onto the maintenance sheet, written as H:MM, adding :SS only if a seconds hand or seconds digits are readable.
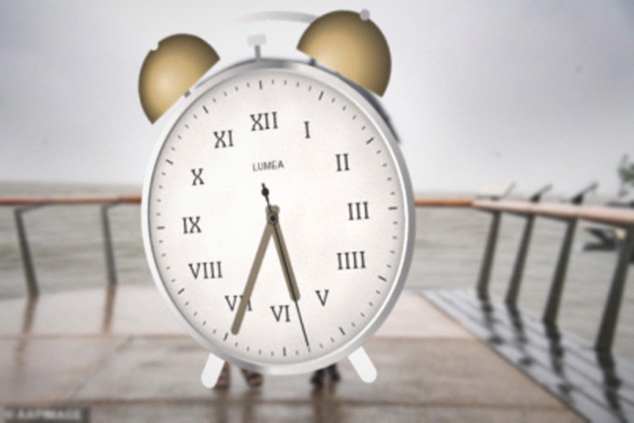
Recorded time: 5:34:28
